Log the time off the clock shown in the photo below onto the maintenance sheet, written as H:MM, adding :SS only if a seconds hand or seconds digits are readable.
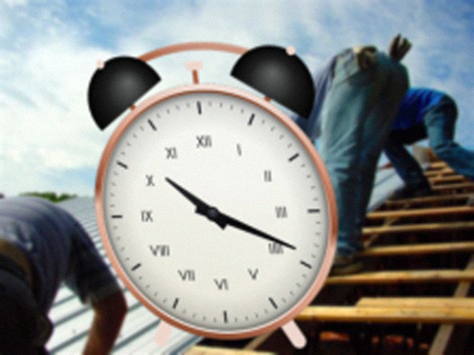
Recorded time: 10:19
